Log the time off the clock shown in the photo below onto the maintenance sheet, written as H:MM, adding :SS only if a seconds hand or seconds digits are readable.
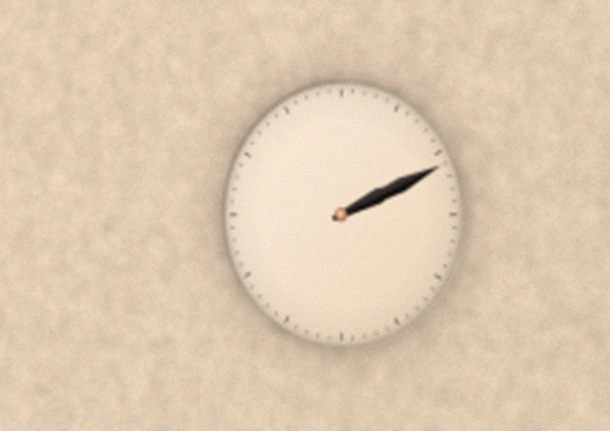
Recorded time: 2:11
